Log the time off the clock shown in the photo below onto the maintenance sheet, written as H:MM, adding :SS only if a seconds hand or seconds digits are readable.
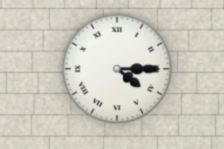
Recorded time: 4:15
